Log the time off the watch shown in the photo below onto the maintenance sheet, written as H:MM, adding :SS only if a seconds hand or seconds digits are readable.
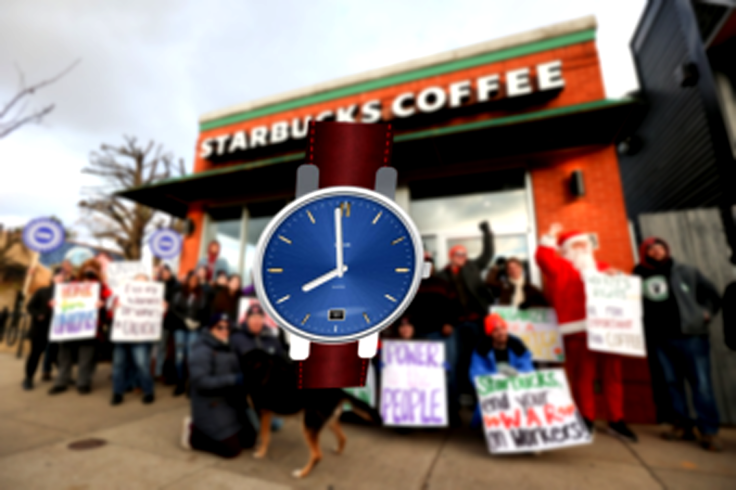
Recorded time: 7:59
